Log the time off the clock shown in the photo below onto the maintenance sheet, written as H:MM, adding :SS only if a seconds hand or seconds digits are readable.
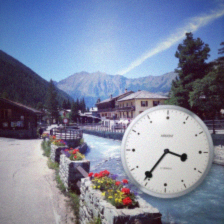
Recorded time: 3:36
